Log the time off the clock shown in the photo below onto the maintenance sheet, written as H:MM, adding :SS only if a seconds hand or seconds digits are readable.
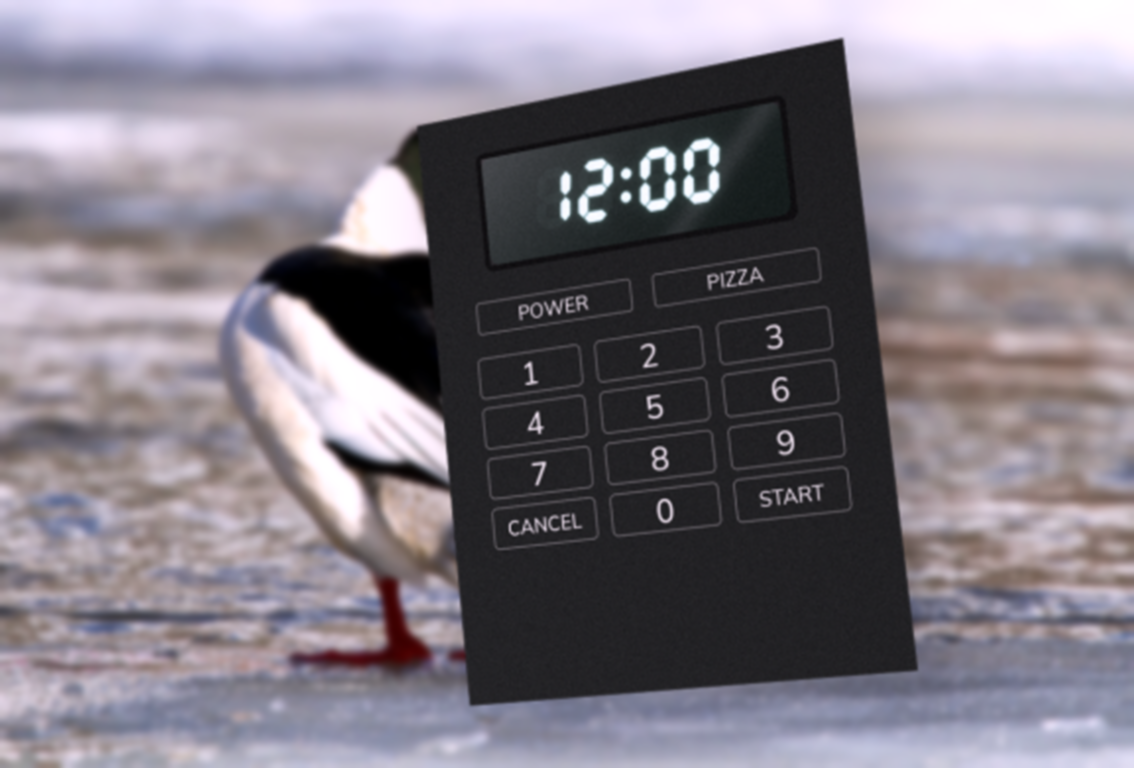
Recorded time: 12:00
